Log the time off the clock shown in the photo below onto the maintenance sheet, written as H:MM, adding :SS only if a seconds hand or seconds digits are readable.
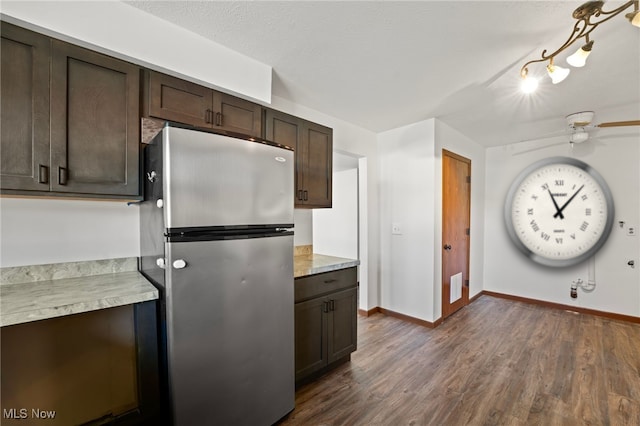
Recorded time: 11:07
